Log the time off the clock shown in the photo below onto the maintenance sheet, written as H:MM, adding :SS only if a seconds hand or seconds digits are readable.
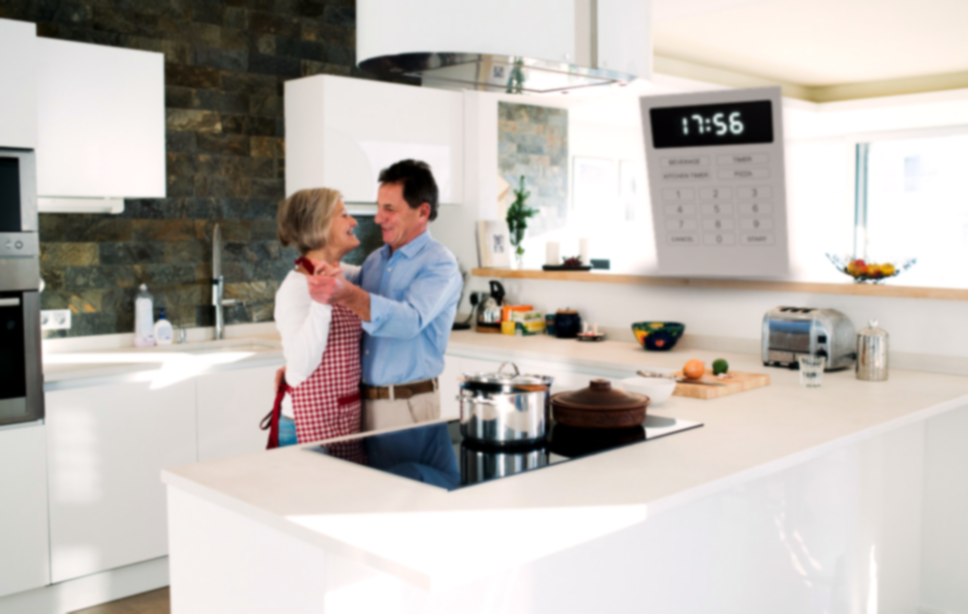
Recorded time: 17:56
